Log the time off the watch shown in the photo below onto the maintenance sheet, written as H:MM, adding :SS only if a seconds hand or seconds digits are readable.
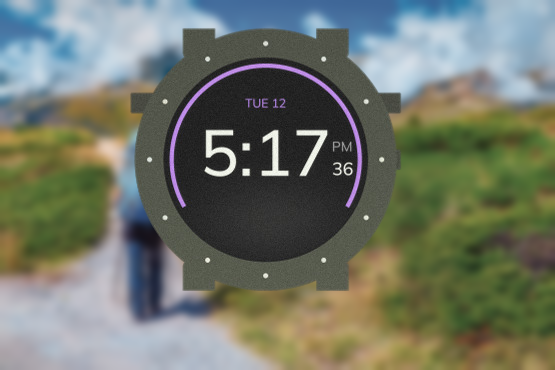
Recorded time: 5:17:36
